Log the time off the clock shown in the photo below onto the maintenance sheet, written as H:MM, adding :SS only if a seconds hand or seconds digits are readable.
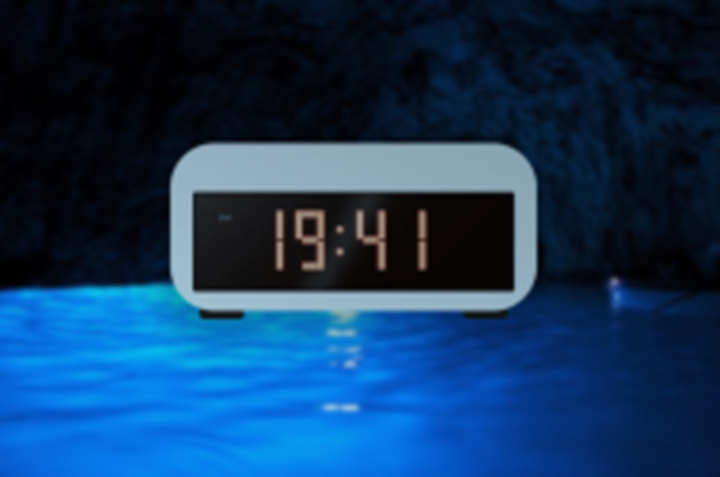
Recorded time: 19:41
